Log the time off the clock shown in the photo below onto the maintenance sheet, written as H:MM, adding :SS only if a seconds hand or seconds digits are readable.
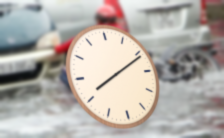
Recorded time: 8:11
